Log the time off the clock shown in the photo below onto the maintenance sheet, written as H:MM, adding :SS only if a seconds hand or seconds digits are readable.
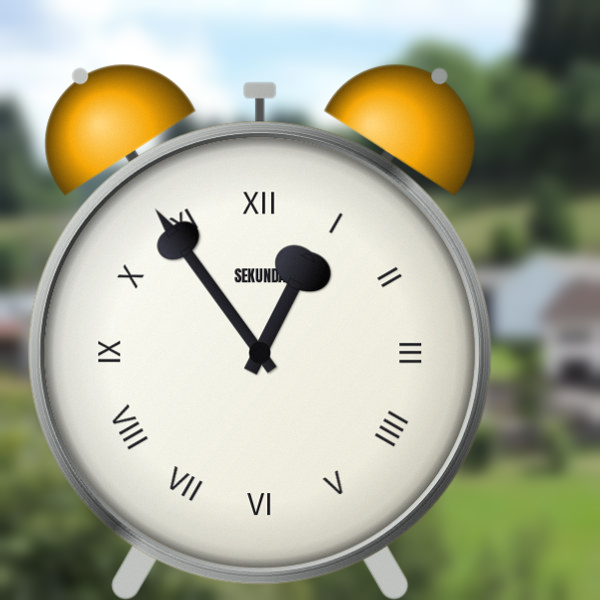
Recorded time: 12:54
